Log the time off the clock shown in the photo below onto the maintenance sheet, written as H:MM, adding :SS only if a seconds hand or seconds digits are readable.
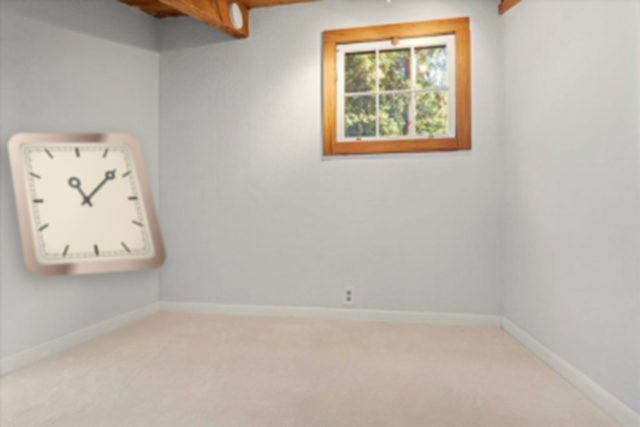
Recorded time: 11:08
